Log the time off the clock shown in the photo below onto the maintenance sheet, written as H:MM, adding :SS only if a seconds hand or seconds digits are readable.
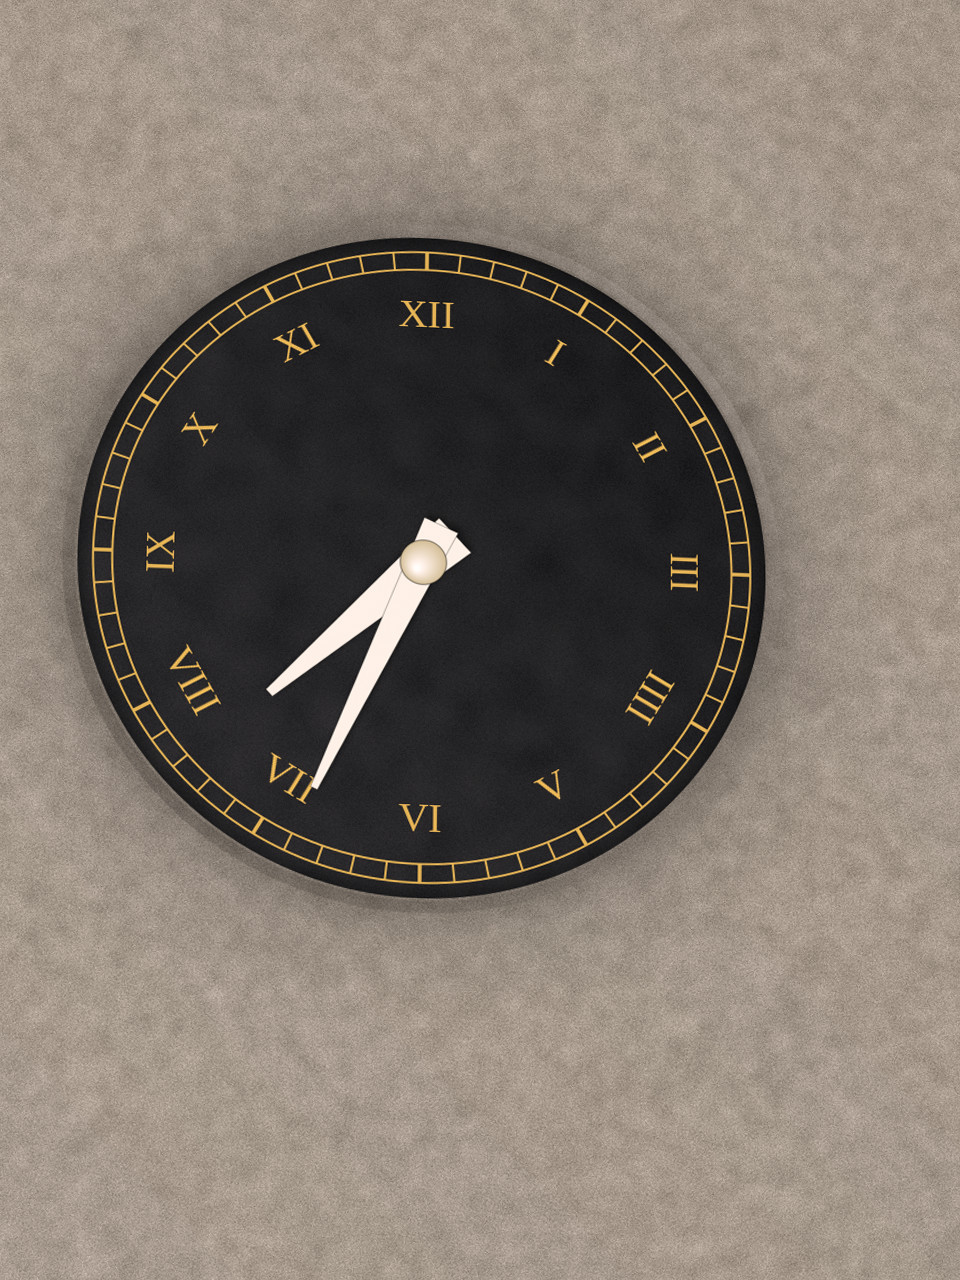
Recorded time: 7:34
